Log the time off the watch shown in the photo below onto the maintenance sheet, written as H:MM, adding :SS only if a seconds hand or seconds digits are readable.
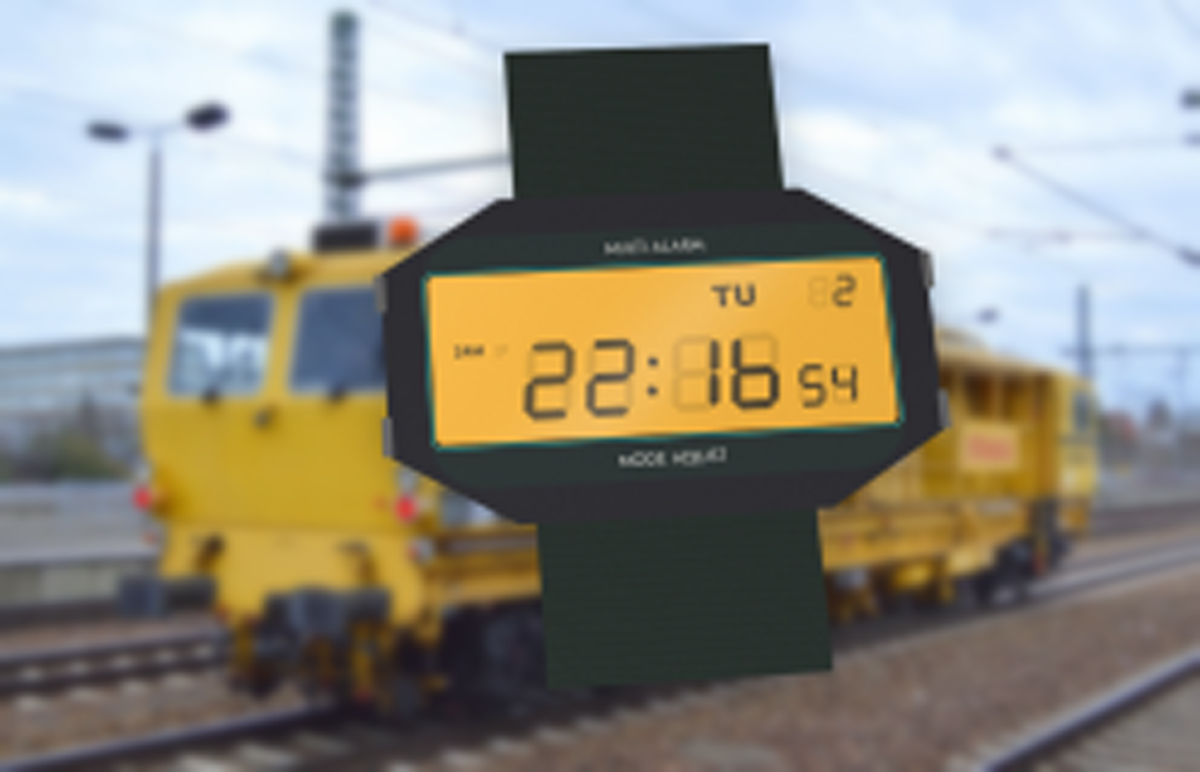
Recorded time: 22:16:54
